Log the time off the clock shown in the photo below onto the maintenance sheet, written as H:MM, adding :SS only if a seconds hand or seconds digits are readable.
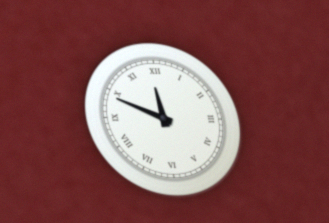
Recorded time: 11:49
